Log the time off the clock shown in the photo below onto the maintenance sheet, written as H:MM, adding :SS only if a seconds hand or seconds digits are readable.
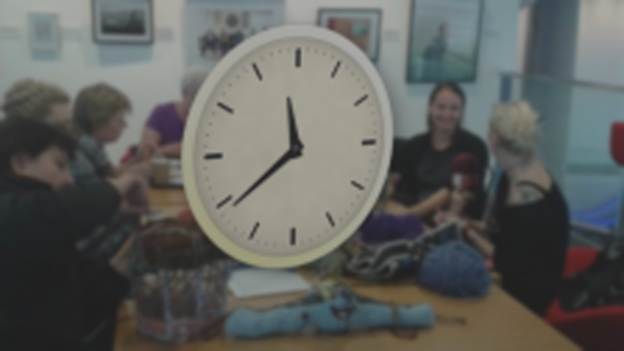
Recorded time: 11:39
